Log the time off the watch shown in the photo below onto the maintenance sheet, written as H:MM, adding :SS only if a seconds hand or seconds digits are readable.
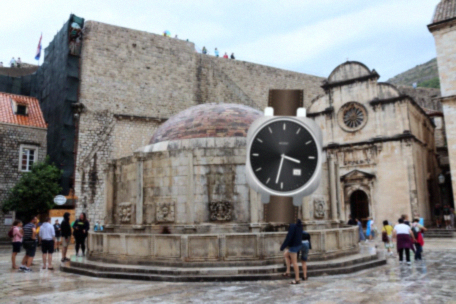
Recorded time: 3:32
